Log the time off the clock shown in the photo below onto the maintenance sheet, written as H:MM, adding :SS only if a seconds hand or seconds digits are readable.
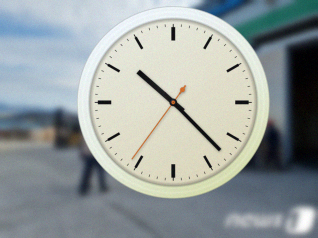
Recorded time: 10:22:36
